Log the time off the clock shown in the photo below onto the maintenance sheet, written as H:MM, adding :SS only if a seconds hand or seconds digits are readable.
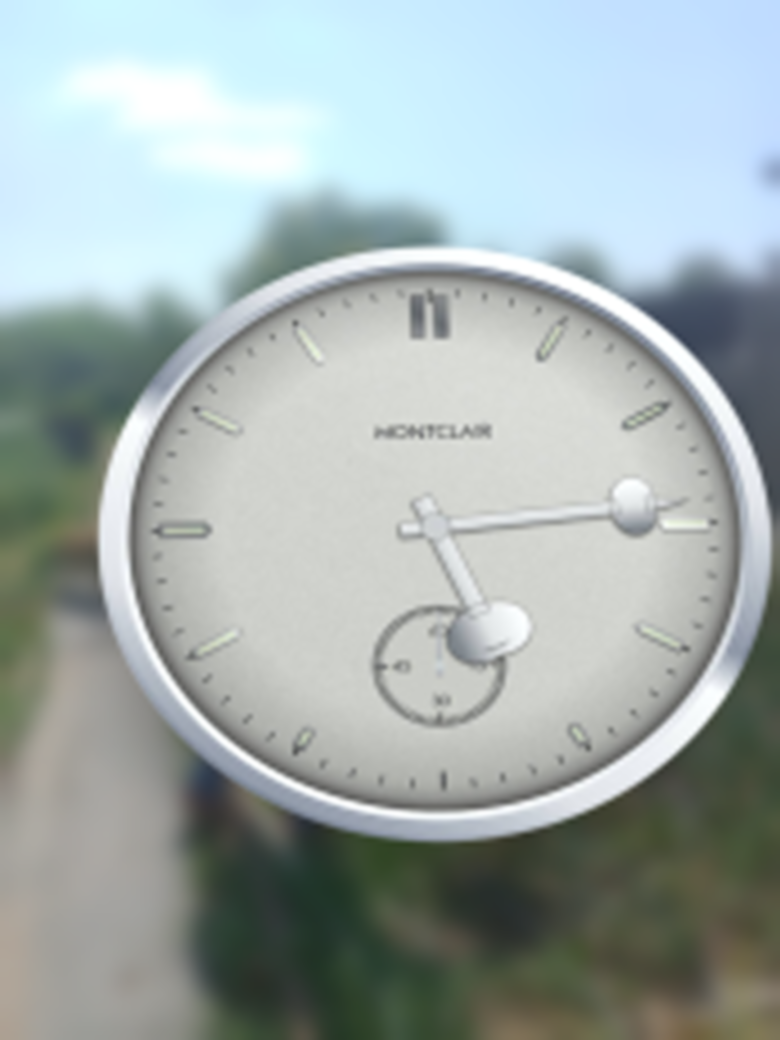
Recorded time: 5:14
